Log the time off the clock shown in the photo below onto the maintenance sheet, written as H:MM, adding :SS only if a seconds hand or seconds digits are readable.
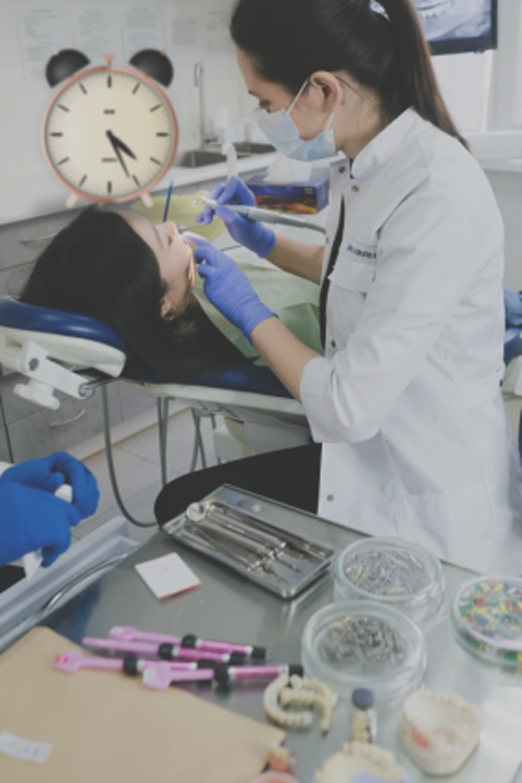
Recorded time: 4:26
